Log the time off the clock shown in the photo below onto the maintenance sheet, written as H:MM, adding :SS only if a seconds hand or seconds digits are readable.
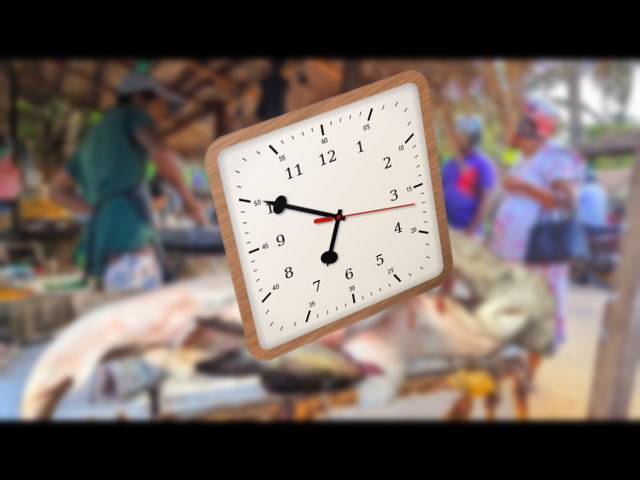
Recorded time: 6:50:17
